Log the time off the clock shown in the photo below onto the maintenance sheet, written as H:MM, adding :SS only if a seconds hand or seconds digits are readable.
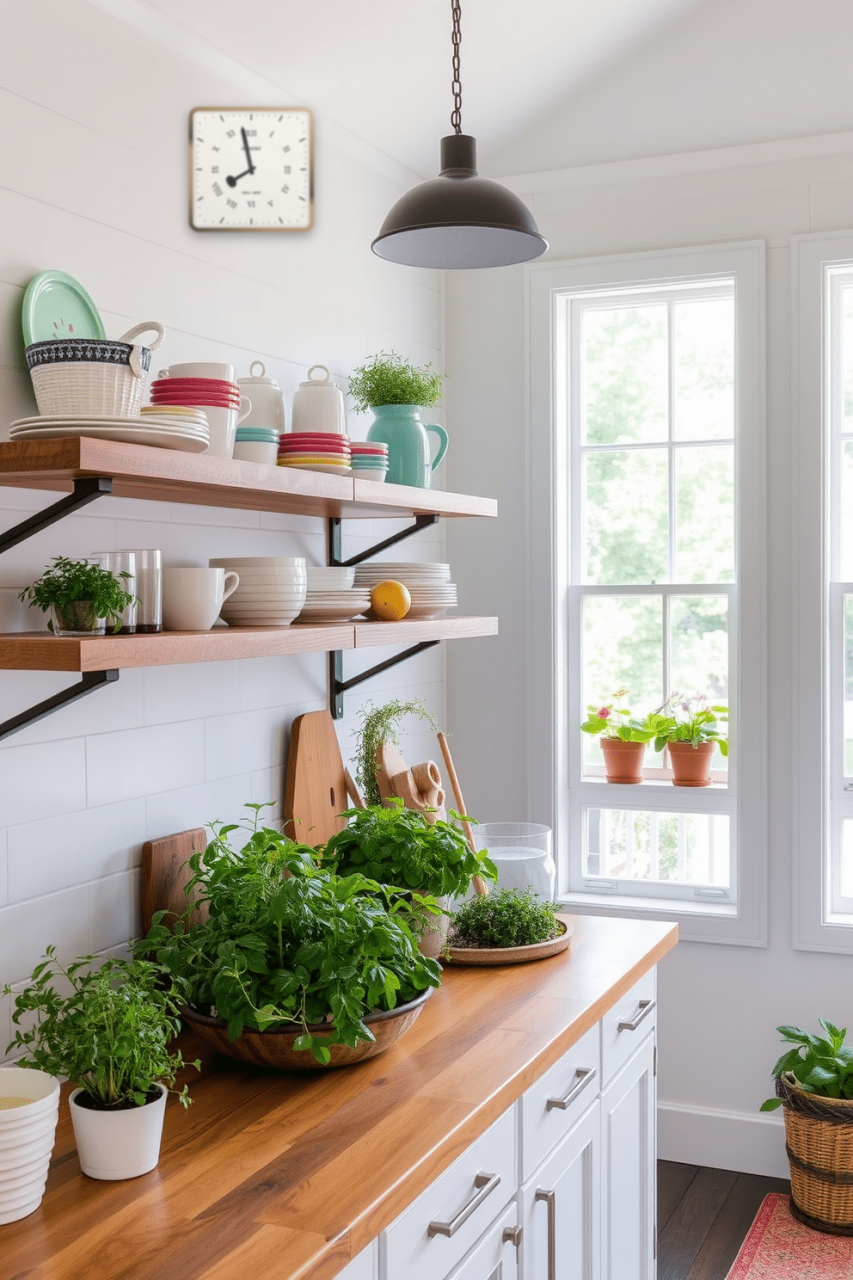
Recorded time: 7:58
